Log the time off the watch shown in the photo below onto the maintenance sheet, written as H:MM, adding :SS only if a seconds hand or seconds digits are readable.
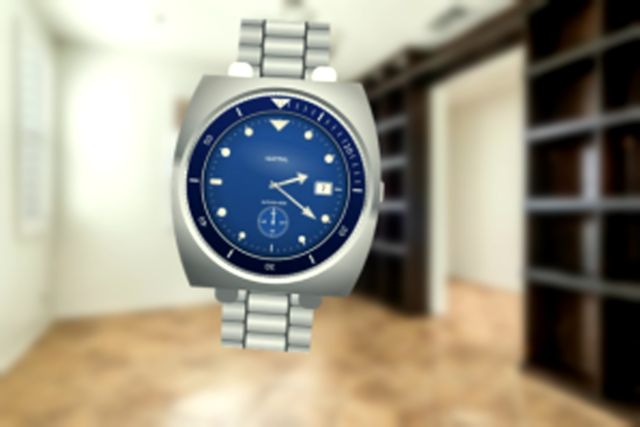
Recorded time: 2:21
